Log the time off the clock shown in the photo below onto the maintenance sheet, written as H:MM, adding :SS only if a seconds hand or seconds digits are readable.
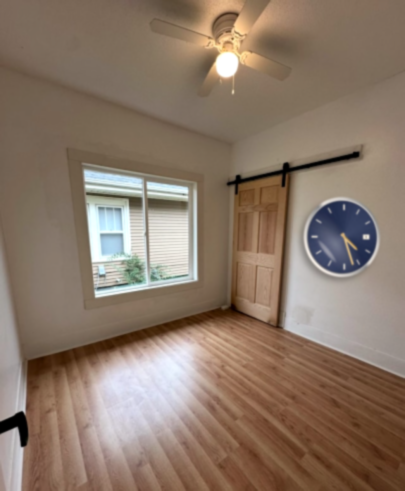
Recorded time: 4:27
